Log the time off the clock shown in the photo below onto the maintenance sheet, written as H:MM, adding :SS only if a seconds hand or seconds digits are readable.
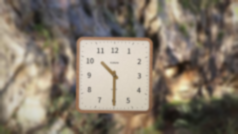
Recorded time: 10:30
